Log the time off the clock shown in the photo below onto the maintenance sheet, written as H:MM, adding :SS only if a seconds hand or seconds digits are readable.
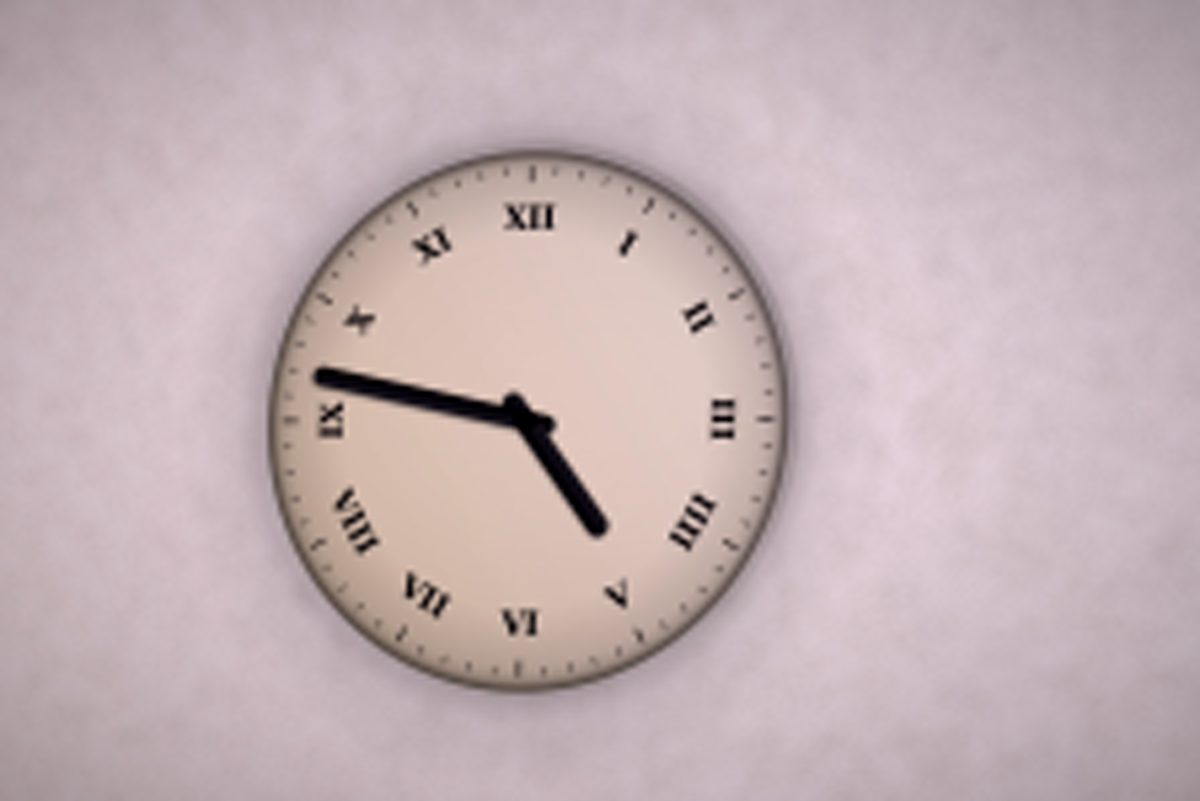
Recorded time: 4:47
